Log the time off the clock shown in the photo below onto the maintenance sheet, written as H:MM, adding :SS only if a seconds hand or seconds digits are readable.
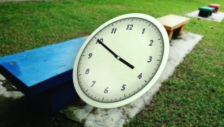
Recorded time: 3:50
